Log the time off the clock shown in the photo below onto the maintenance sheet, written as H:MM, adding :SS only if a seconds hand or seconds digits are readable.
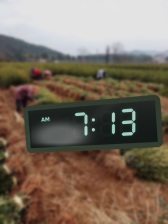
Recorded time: 7:13
